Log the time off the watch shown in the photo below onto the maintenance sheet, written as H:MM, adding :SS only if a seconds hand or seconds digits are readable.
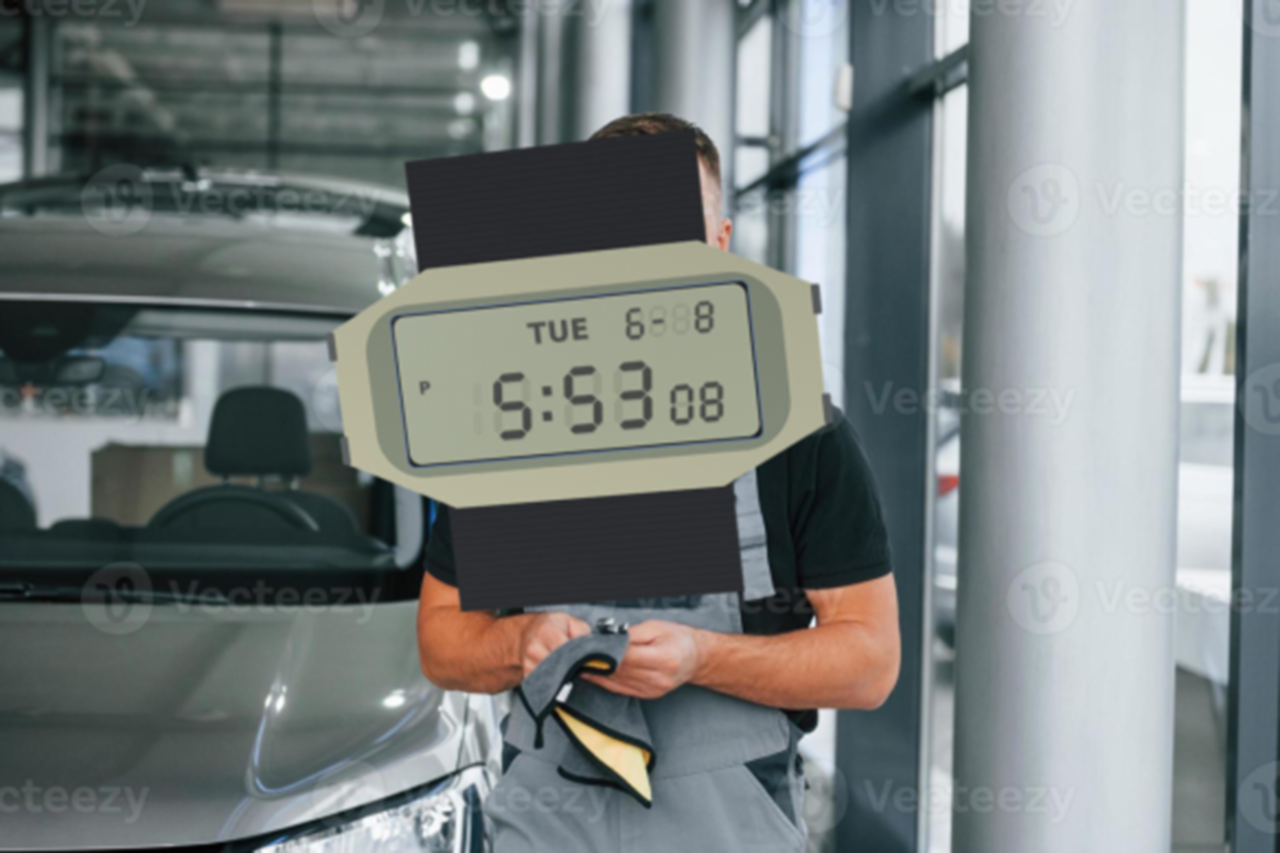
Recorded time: 5:53:08
